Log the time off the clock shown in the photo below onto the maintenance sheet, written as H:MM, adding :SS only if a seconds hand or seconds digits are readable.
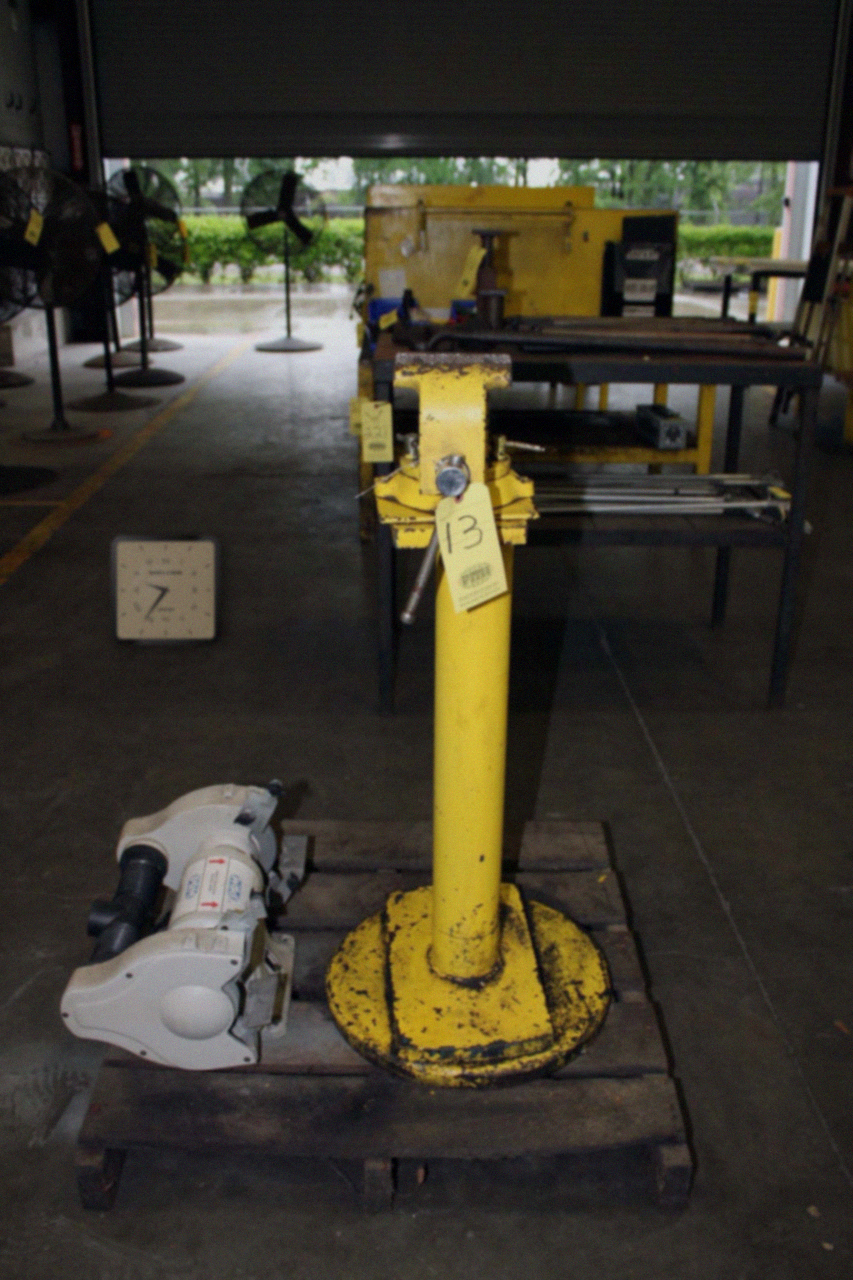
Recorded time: 9:36
